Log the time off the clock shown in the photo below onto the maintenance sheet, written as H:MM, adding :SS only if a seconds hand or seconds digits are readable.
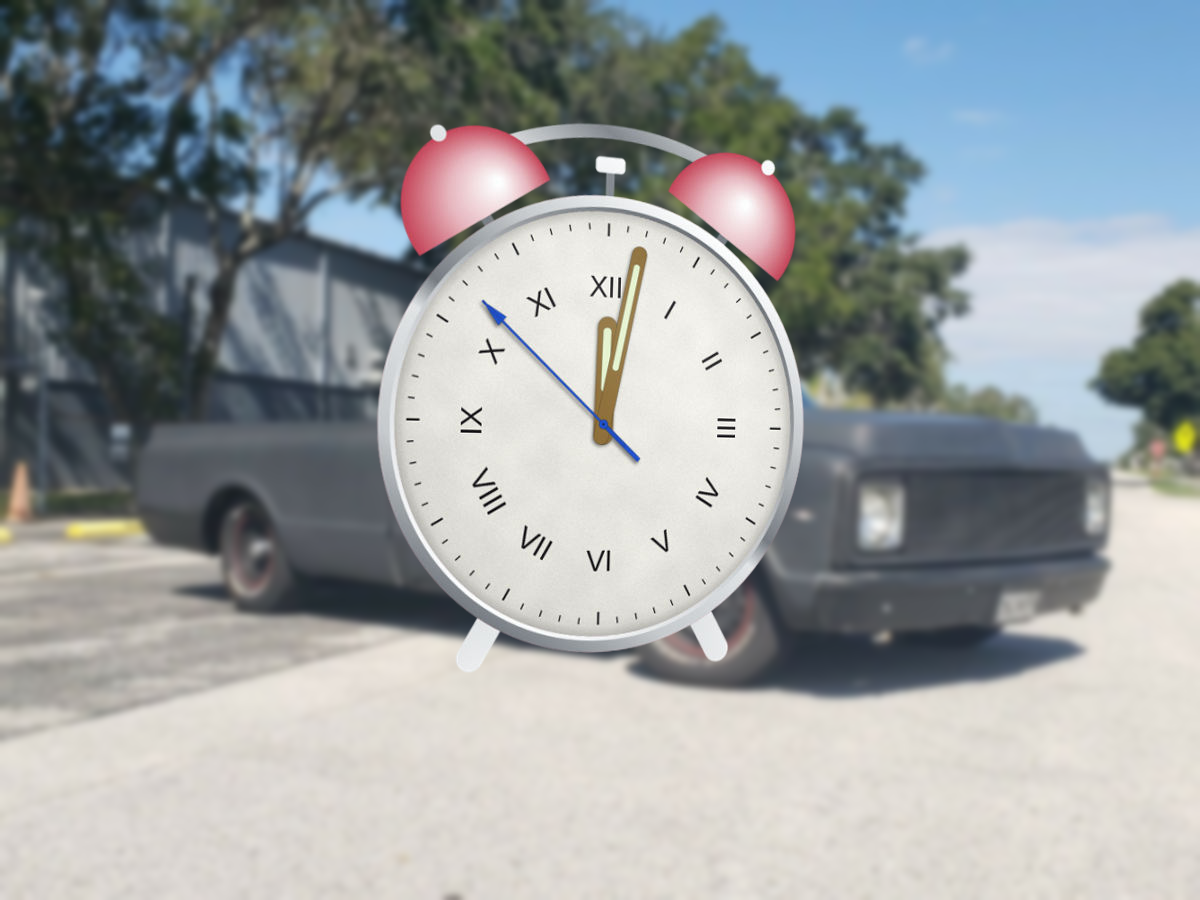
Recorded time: 12:01:52
